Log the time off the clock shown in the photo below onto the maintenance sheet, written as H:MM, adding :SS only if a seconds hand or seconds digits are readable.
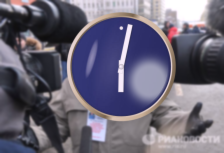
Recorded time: 6:02
